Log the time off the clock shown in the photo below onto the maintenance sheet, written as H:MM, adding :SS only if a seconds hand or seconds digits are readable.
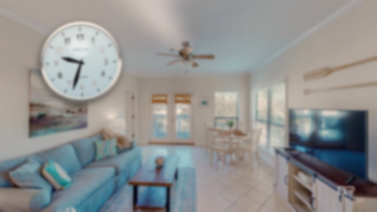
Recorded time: 9:33
